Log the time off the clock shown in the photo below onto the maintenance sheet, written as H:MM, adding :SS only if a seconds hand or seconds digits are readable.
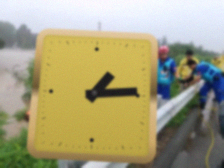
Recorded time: 1:14
